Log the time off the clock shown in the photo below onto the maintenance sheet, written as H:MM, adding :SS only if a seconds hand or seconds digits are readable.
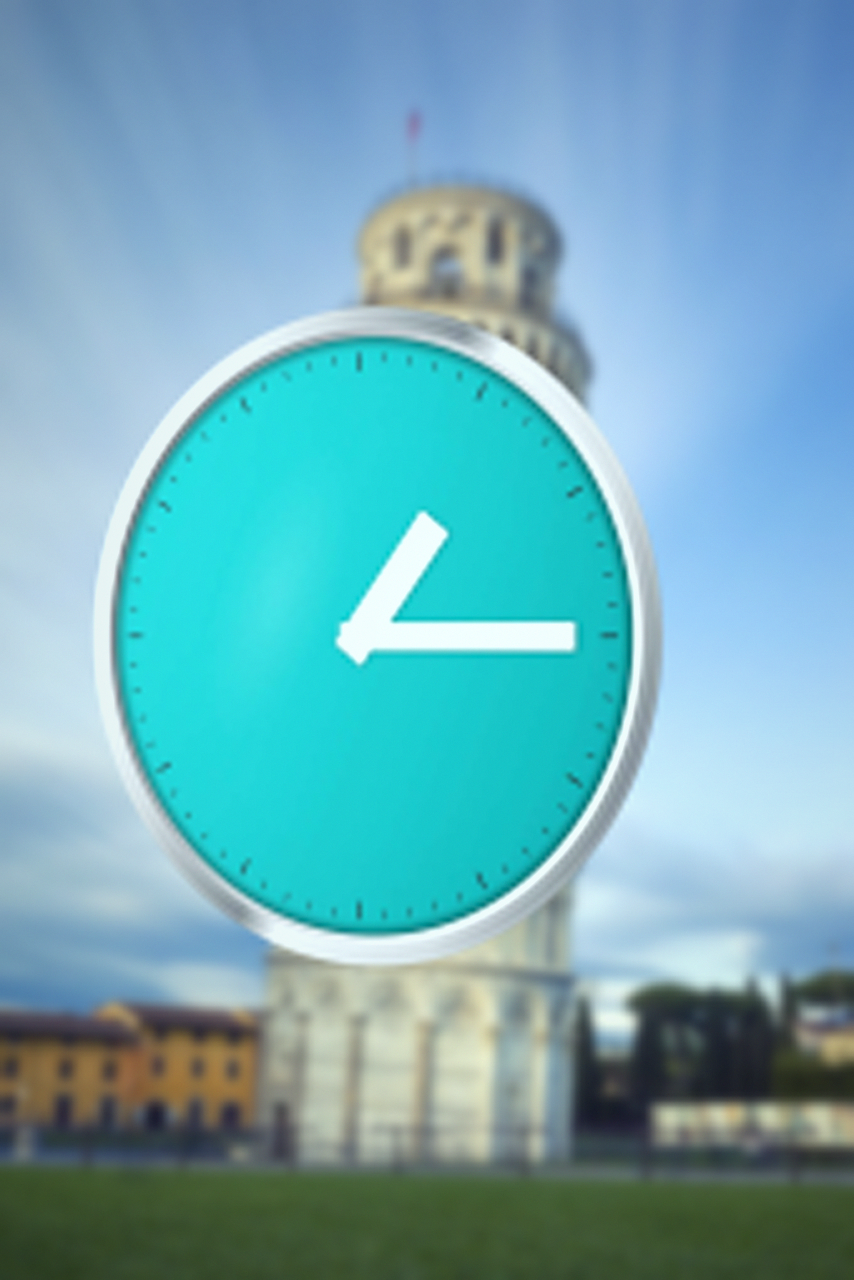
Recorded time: 1:15
